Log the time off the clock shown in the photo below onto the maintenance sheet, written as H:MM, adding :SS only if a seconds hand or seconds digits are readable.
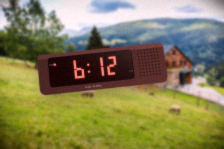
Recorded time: 6:12
